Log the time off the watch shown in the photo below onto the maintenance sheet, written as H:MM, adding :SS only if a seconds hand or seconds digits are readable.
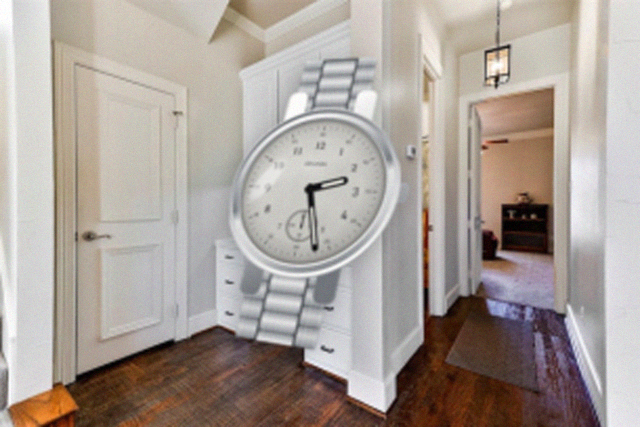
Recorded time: 2:27
